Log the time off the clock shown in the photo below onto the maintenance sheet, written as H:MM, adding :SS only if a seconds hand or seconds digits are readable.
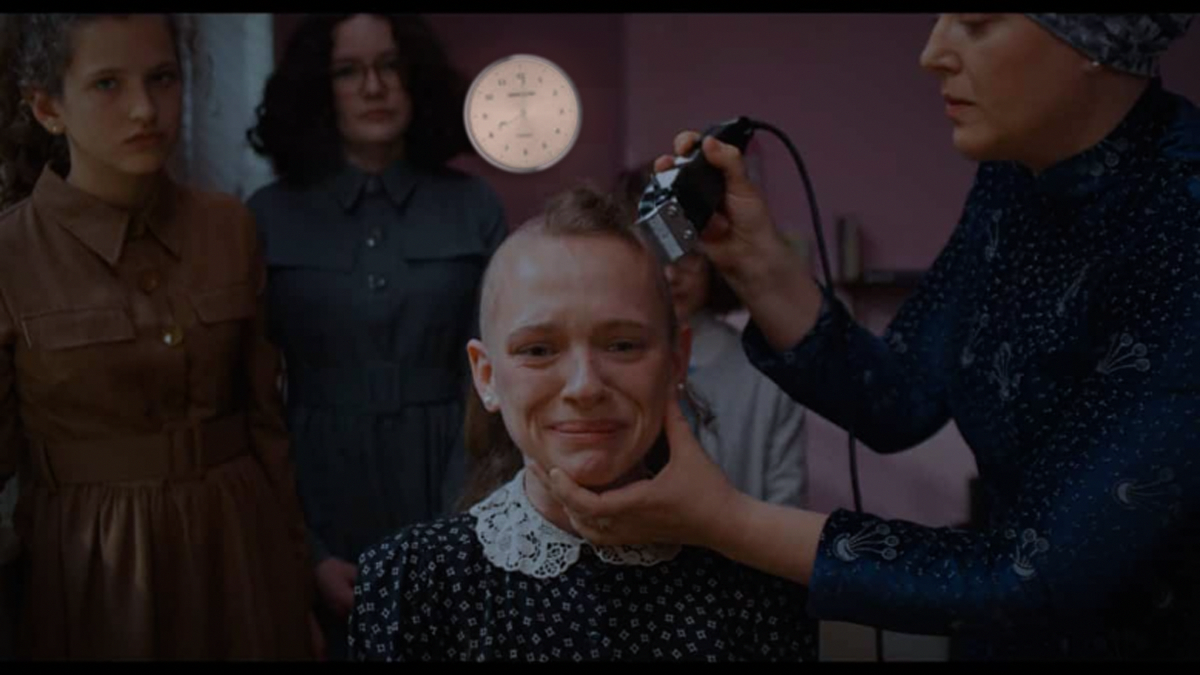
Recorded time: 8:00
